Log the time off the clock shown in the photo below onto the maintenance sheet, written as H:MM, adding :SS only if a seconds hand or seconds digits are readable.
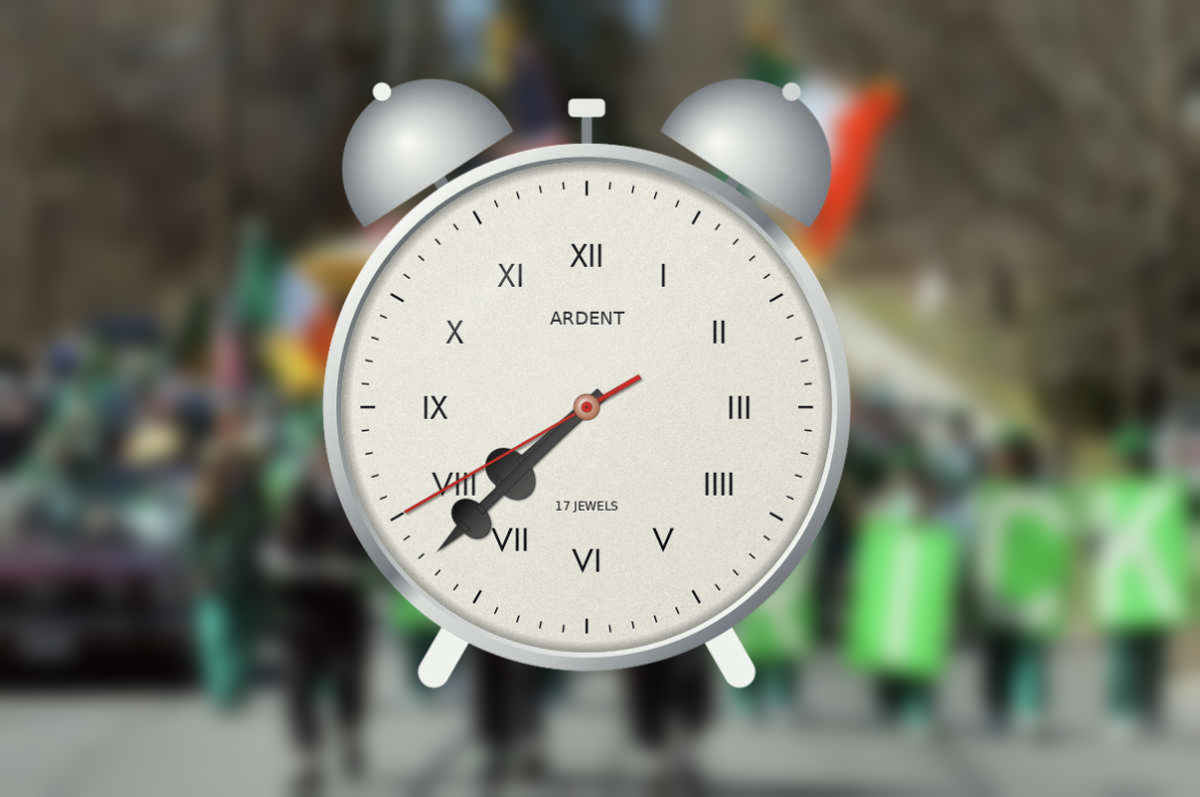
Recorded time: 7:37:40
